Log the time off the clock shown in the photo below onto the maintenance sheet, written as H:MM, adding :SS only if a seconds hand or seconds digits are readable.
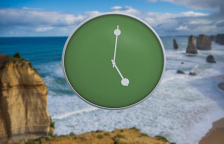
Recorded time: 5:01
